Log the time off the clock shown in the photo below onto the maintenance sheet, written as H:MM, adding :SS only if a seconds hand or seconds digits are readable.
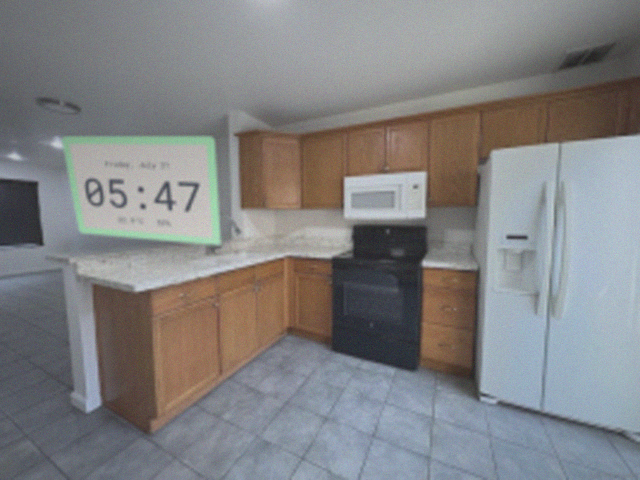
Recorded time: 5:47
